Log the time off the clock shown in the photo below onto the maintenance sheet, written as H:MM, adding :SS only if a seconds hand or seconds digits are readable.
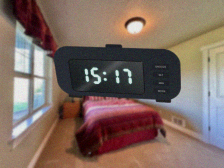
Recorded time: 15:17
